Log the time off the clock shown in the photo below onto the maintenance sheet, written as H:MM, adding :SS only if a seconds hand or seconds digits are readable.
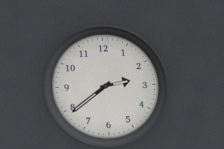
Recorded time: 2:39
